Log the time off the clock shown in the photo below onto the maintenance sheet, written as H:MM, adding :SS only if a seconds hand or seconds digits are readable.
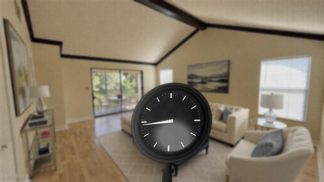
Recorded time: 8:44
